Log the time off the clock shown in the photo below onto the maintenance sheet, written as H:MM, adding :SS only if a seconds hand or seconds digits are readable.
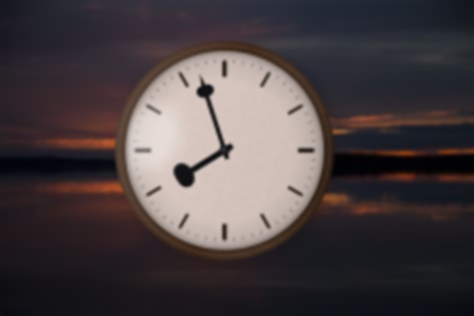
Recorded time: 7:57
